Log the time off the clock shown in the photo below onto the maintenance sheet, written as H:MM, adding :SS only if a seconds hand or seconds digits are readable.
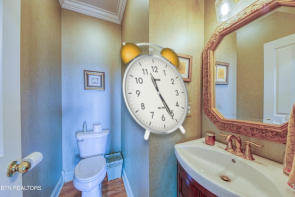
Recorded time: 11:26
